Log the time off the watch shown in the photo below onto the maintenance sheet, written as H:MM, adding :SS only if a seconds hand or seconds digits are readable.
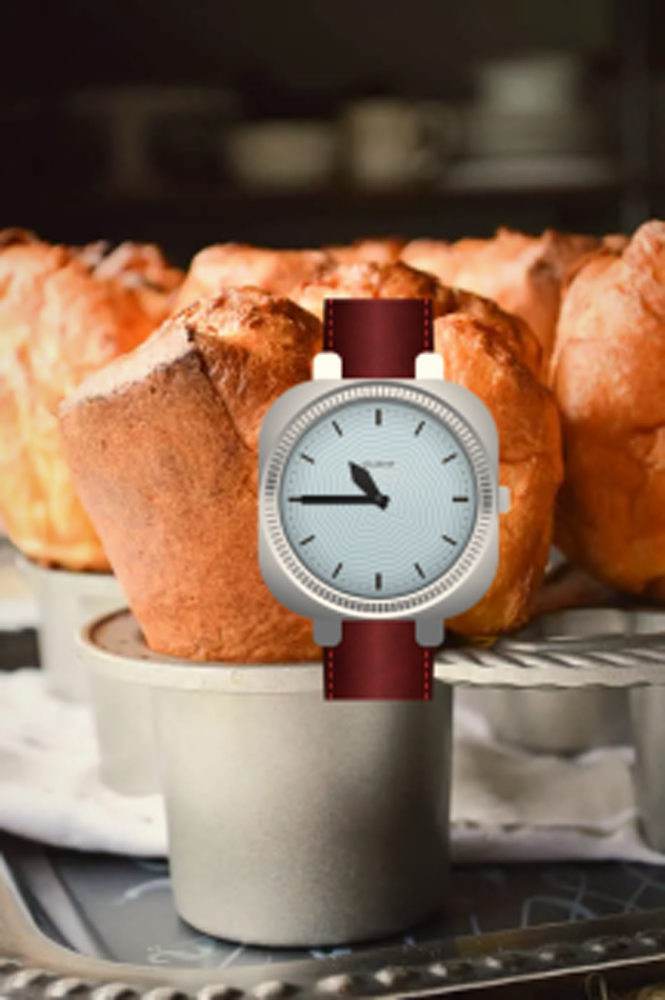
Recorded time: 10:45
